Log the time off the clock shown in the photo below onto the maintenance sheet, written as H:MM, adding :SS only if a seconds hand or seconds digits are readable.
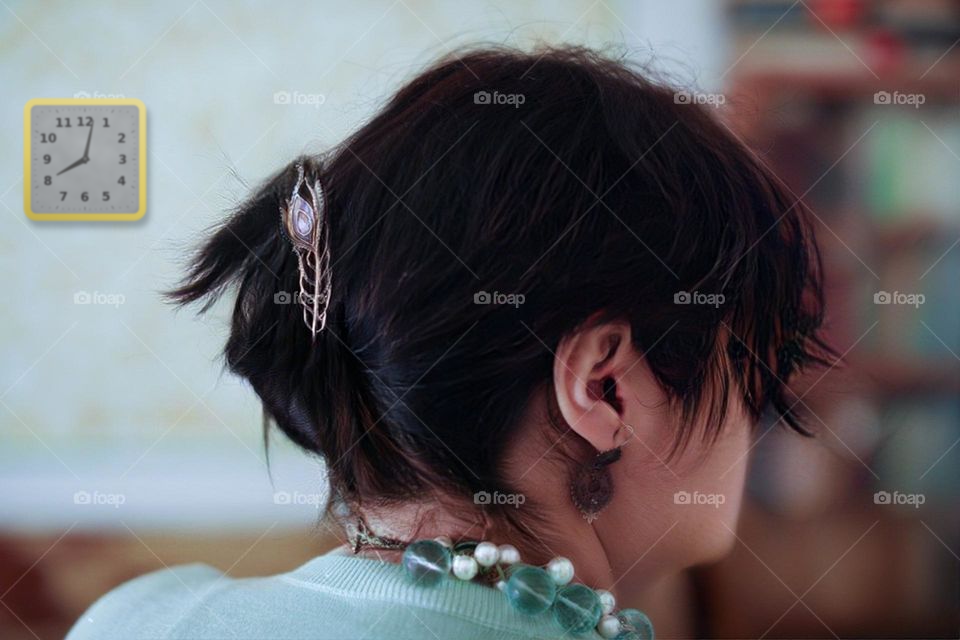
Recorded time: 8:02
